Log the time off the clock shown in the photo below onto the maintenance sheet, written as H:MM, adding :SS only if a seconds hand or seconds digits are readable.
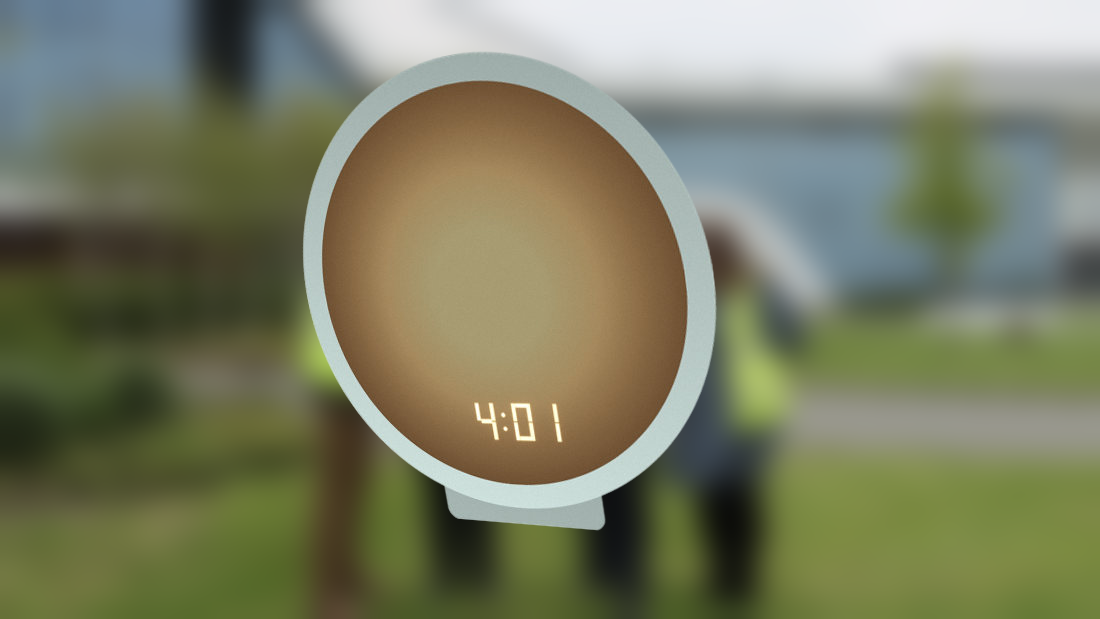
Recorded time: 4:01
